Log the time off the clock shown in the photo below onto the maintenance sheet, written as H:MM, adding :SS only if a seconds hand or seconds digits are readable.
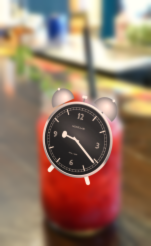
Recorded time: 9:21
